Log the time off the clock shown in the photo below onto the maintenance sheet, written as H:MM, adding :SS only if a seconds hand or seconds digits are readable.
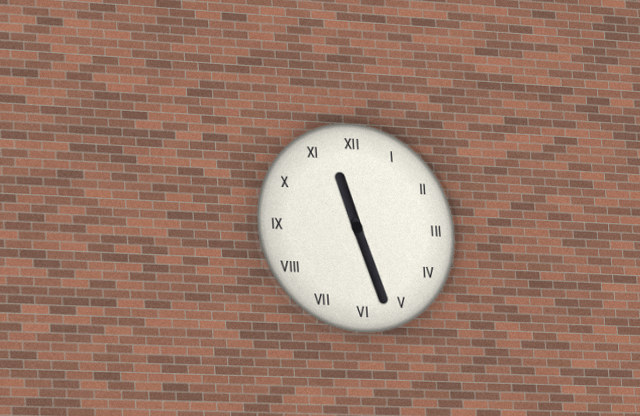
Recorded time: 11:27
